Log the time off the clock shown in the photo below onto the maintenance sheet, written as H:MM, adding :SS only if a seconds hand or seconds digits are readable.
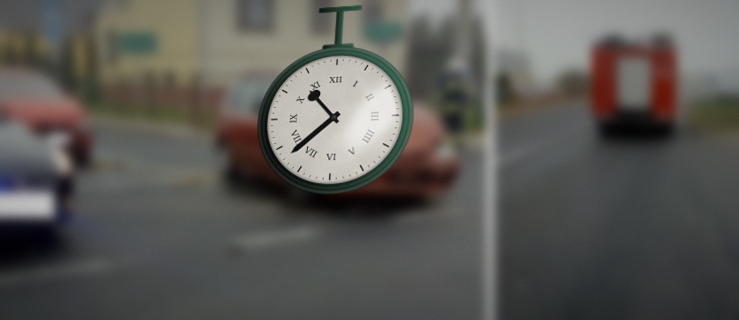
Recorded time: 10:38
